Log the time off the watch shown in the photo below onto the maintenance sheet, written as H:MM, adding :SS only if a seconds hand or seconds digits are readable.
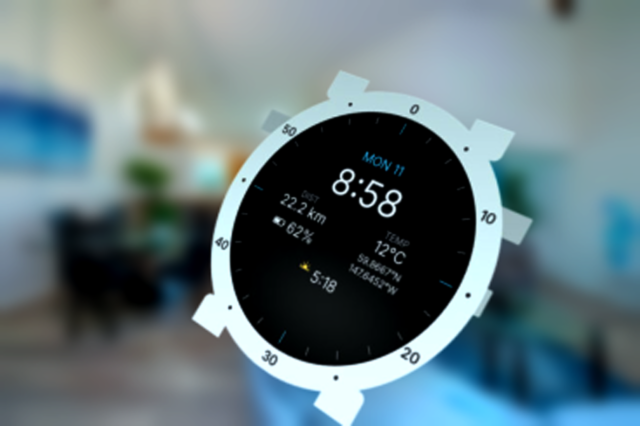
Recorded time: 8:58
